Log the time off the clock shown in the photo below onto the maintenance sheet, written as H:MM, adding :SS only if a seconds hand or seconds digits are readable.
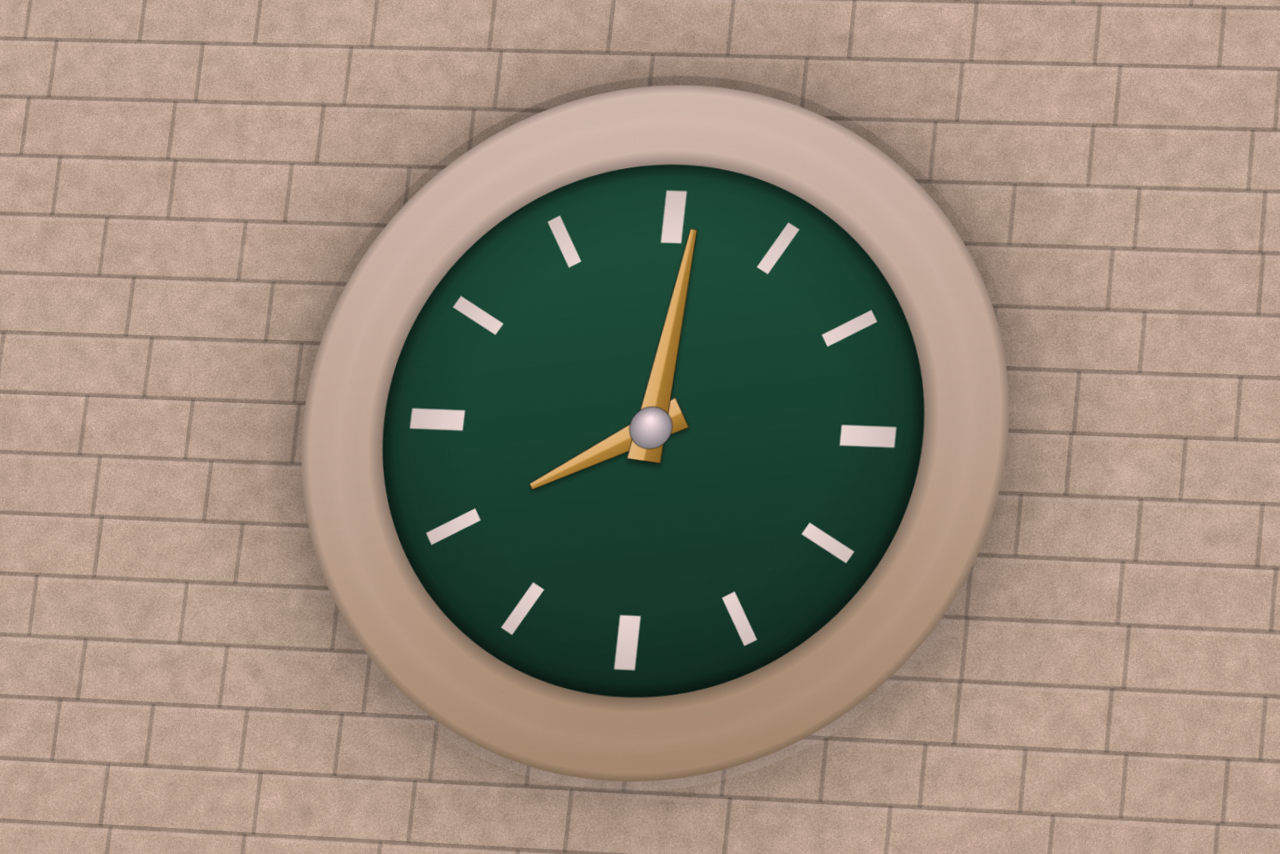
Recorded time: 8:01
